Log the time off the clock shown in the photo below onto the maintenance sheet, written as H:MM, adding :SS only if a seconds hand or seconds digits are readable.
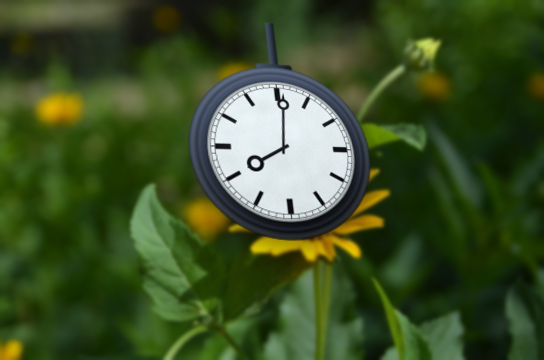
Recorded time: 8:01
